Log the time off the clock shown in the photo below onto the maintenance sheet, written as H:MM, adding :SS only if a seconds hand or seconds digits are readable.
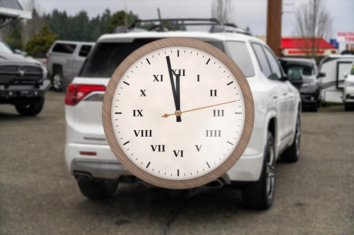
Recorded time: 11:58:13
